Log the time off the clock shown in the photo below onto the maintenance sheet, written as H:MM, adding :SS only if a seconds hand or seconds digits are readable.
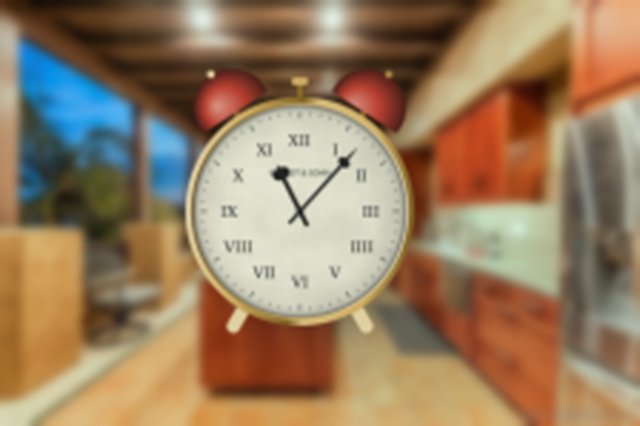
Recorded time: 11:07
